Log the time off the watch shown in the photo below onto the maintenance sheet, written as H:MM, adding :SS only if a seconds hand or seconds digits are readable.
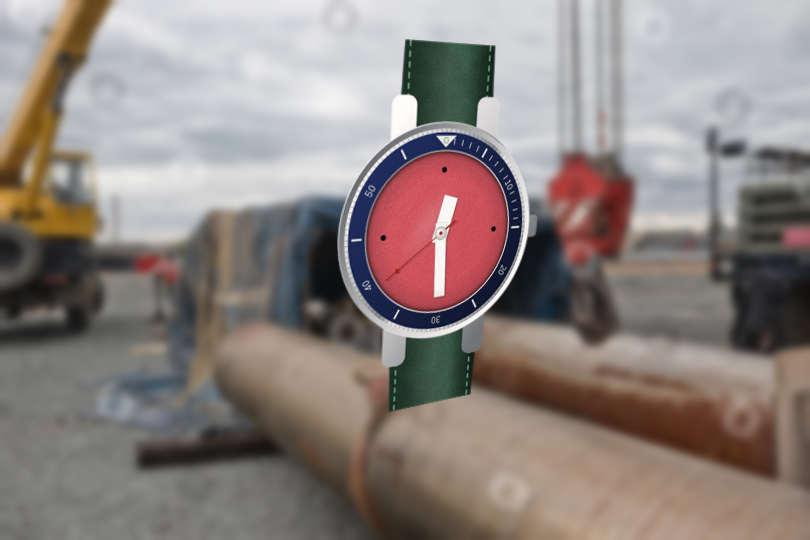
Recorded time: 12:29:39
